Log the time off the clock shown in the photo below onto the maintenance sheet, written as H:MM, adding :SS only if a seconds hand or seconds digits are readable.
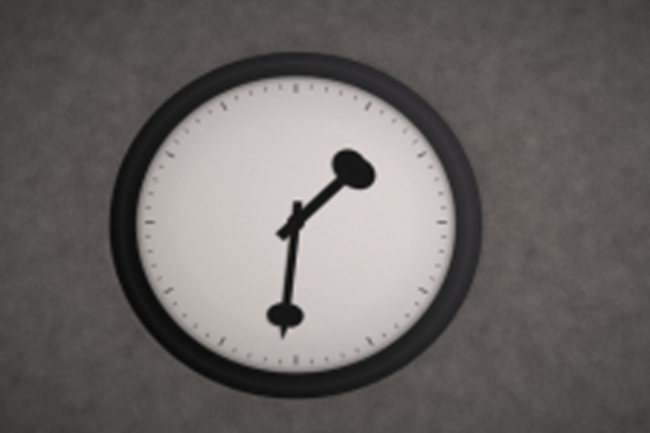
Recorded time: 1:31
